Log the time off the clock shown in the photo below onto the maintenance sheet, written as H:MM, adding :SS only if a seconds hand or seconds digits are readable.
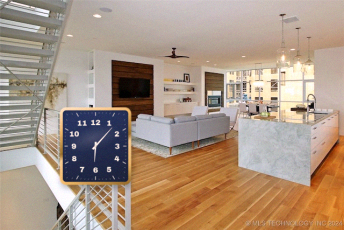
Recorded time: 6:07
